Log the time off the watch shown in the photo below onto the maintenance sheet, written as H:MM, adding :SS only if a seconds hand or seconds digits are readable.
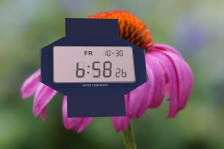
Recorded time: 6:58:26
